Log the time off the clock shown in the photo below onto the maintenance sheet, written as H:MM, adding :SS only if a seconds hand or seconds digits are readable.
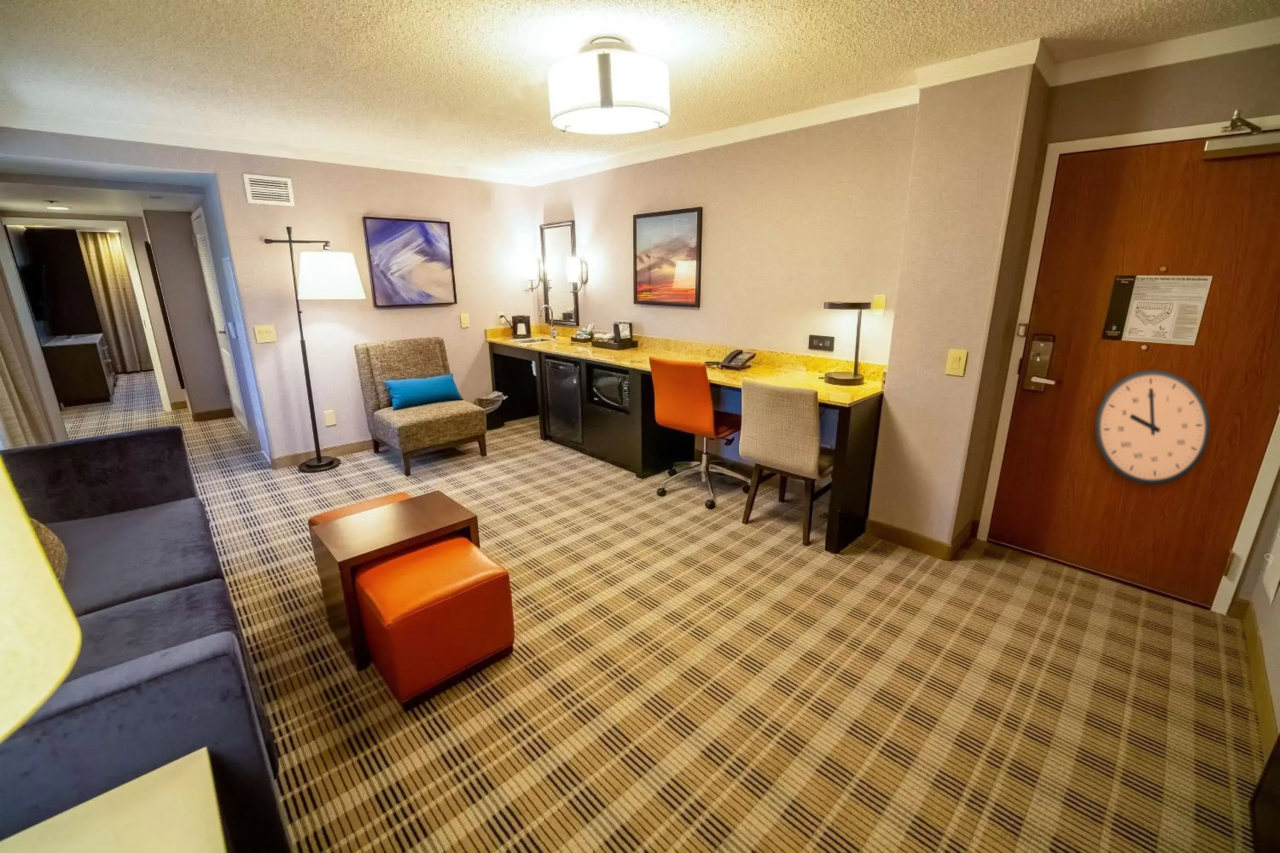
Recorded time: 10:00
